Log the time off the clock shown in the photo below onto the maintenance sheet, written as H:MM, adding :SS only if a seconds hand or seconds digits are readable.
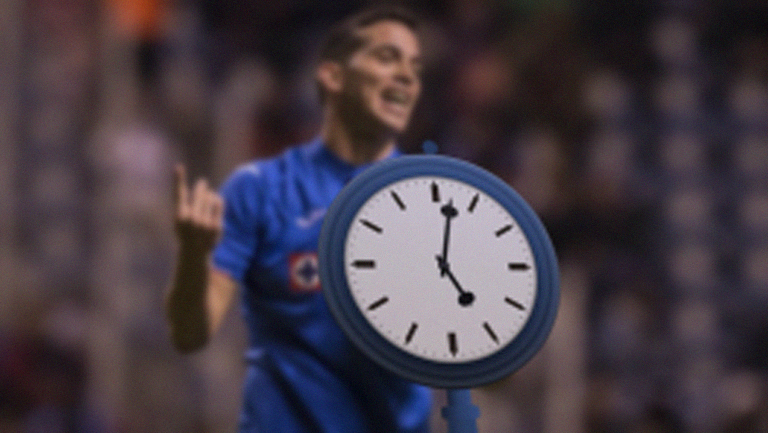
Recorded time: 5:02
